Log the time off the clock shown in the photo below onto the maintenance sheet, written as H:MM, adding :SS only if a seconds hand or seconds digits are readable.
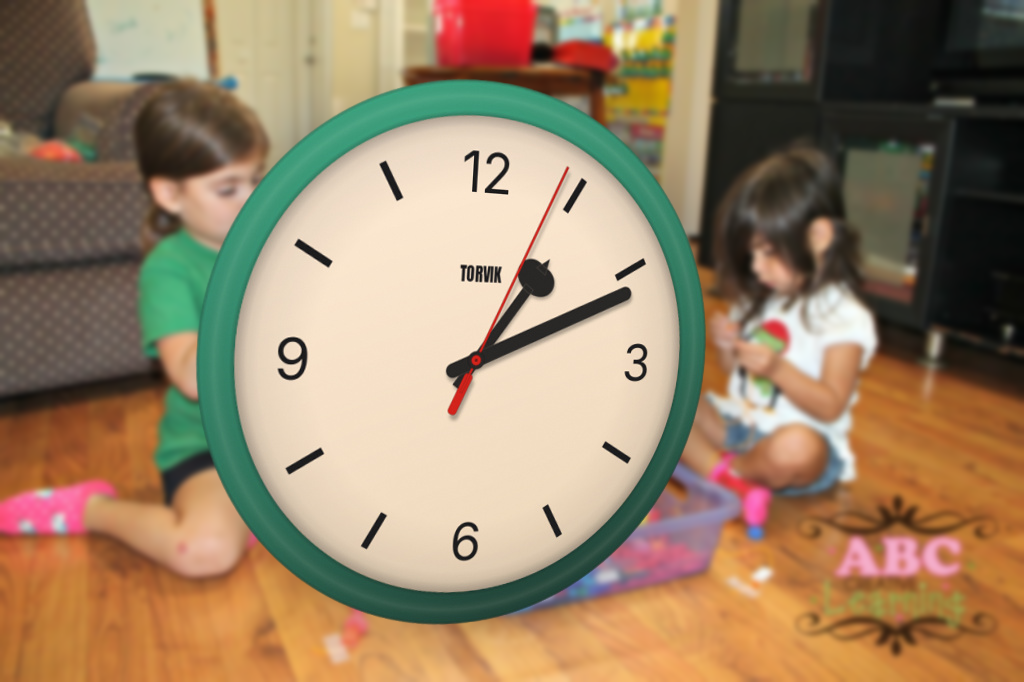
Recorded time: 1:11:04
